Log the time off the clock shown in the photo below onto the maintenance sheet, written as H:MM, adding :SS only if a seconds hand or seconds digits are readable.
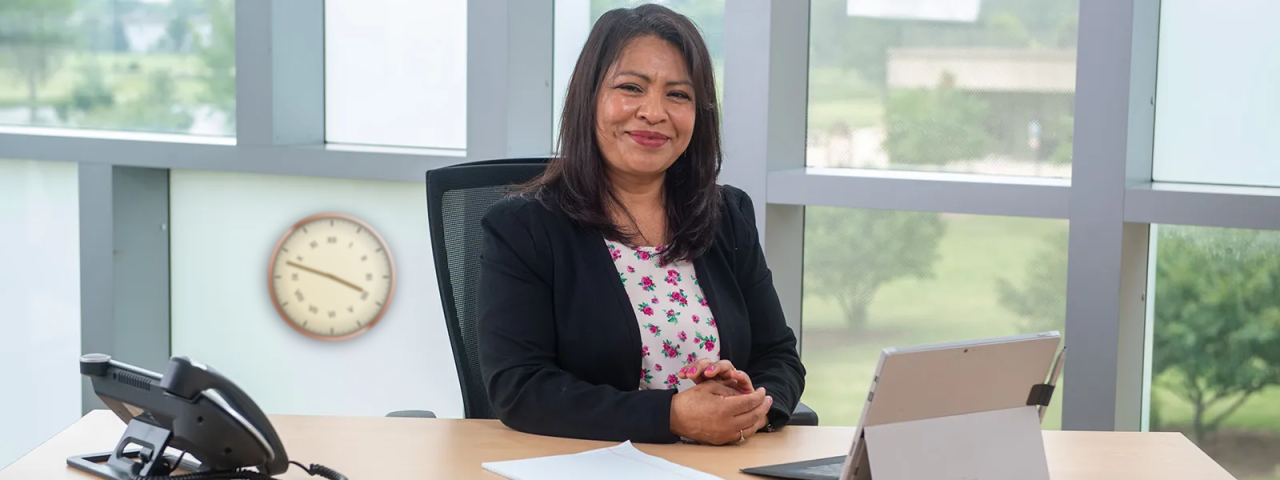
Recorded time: 3:48
